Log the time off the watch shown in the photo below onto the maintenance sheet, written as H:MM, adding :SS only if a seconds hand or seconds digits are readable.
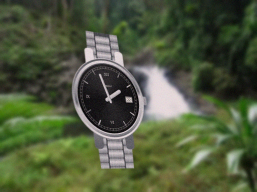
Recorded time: 1:57
